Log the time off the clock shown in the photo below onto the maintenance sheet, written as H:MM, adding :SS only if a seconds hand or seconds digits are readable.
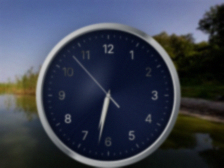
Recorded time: 6:31:53
